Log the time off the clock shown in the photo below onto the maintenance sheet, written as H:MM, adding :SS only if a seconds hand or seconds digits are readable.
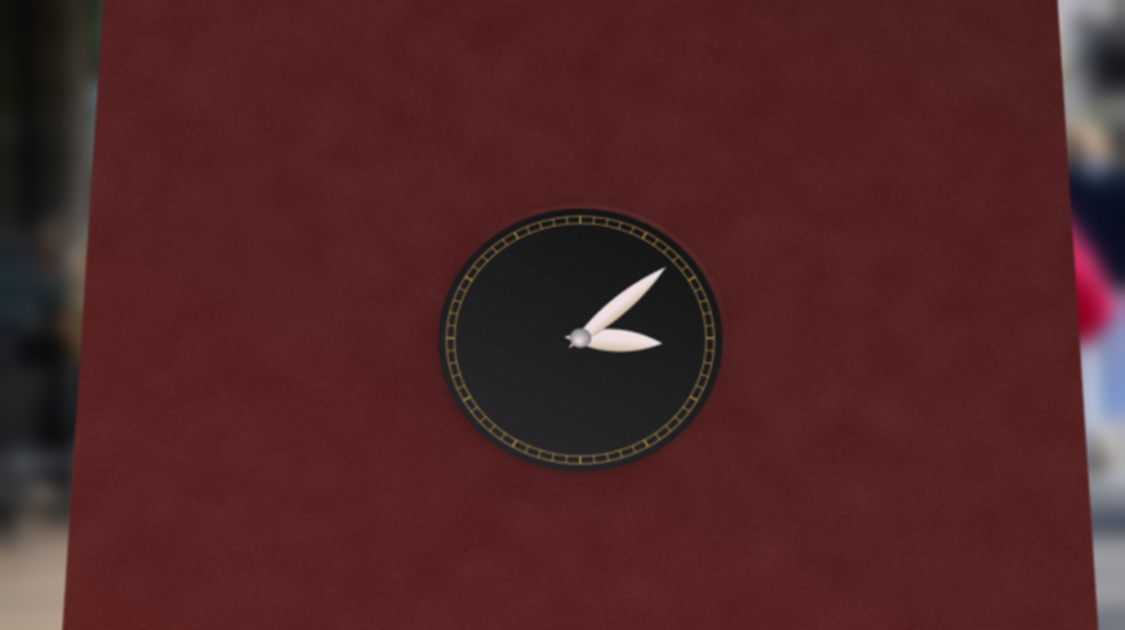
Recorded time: 3:08
